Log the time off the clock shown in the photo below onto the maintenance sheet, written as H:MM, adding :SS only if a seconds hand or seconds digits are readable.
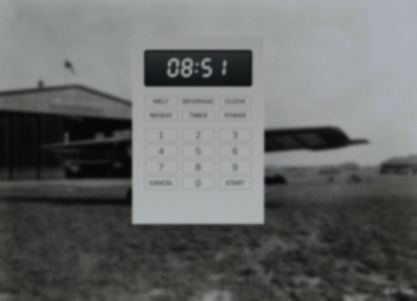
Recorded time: 8:51
